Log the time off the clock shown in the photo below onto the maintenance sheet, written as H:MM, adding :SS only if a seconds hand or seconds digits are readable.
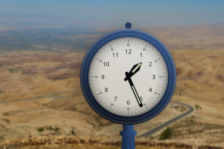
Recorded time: 1:26
